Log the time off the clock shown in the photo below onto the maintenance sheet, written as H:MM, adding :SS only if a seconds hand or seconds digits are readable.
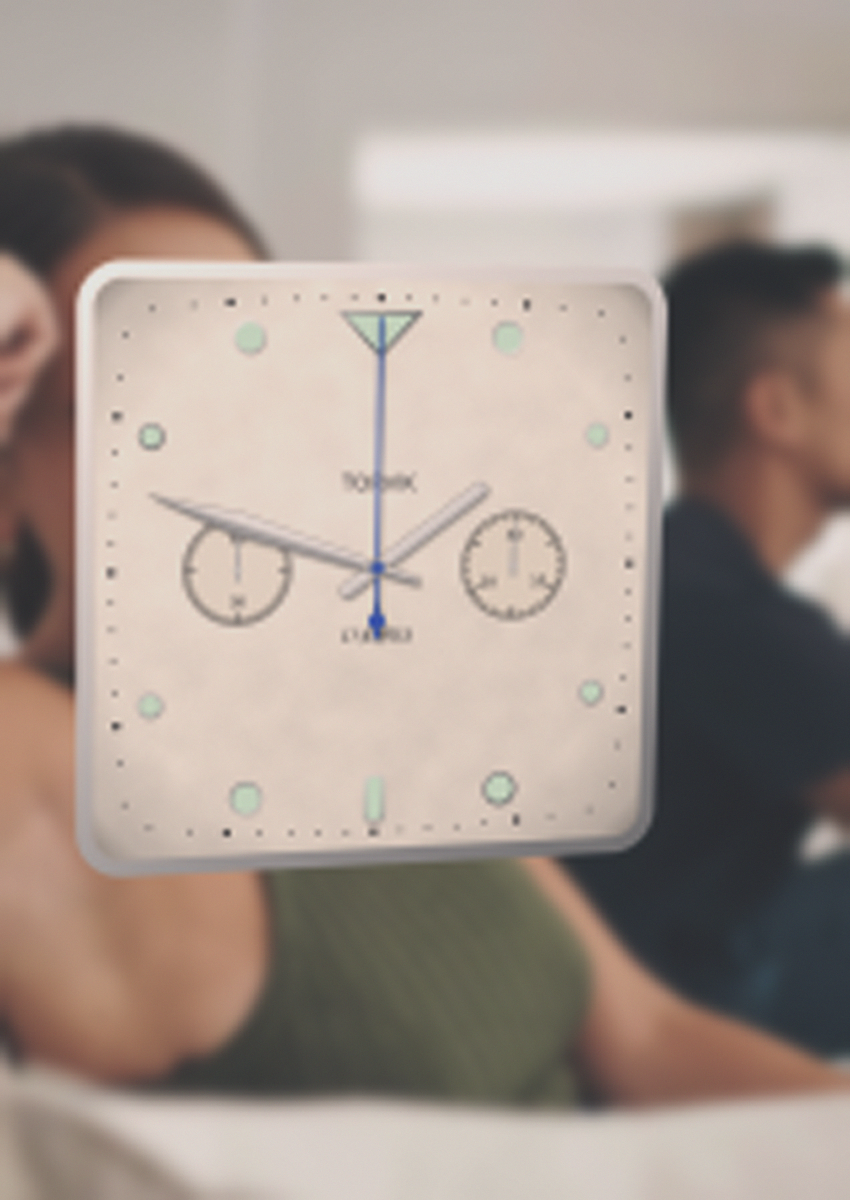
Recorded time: 1:48
